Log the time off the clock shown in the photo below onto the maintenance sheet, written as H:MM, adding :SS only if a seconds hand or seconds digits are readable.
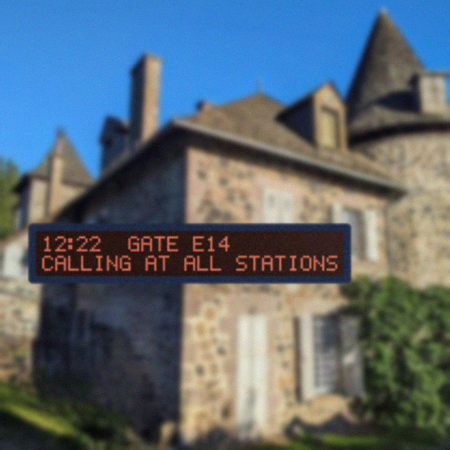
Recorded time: 12:22
